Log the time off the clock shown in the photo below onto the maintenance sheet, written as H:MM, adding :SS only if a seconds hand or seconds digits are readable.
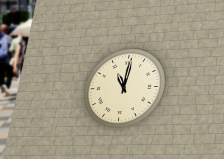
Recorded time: 11:01
